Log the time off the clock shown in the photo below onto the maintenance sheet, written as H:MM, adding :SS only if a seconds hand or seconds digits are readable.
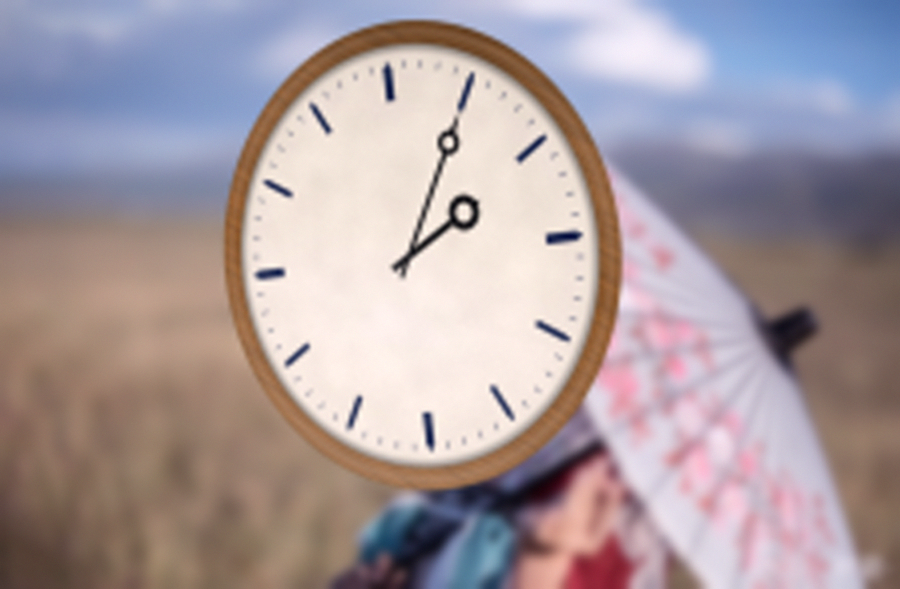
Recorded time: 2:05
